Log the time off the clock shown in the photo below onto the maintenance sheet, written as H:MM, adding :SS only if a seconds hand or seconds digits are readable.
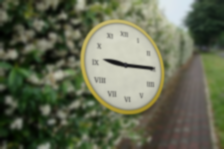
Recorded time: 9:15
